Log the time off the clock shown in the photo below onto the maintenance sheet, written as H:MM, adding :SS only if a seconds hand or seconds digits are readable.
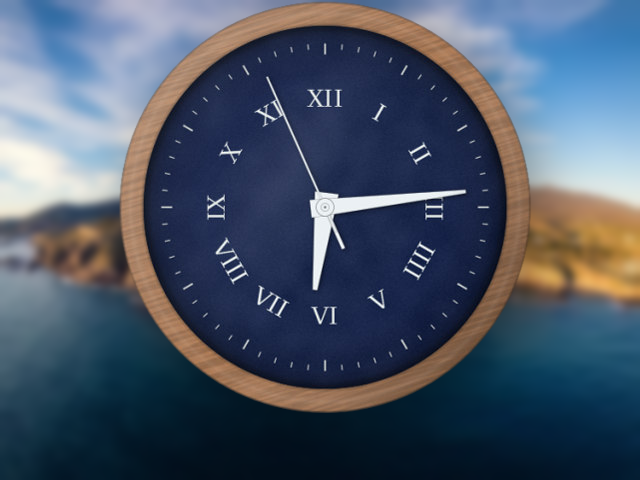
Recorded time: 6:13:56
